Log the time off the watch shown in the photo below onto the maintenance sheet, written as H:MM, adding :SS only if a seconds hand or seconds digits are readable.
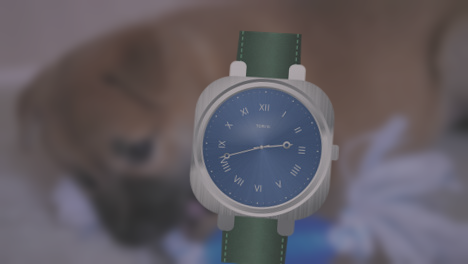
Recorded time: 2:42
